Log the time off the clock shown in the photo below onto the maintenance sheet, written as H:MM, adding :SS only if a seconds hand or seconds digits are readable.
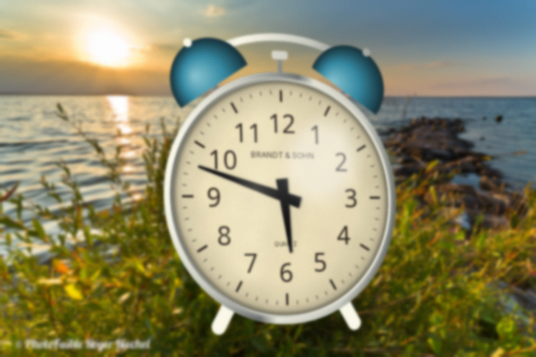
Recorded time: 5:48
